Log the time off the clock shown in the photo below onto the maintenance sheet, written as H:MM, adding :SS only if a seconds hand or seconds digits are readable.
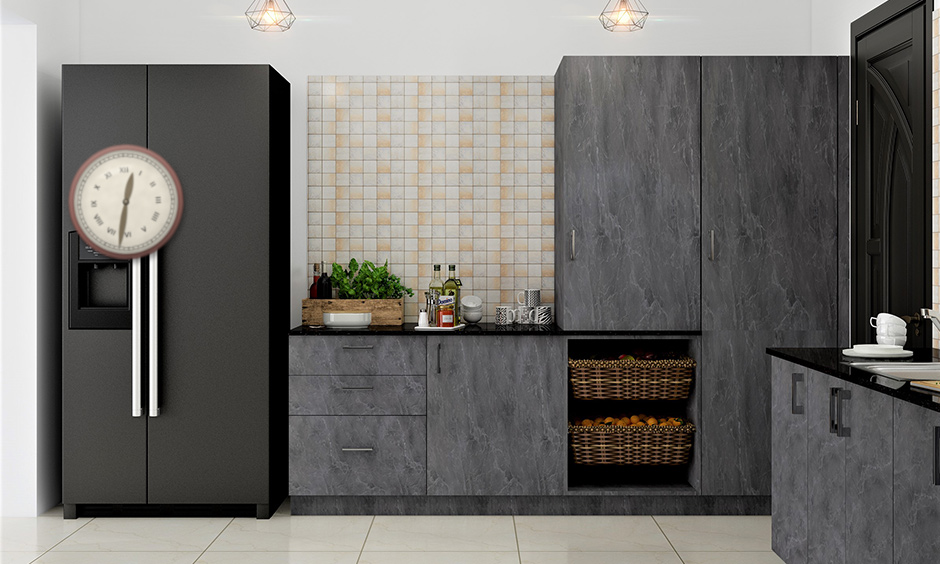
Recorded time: 12:32
